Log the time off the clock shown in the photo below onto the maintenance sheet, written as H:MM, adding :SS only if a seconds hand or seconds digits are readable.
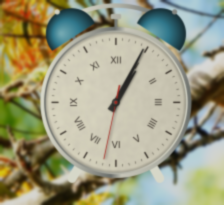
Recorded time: 1:04:32
